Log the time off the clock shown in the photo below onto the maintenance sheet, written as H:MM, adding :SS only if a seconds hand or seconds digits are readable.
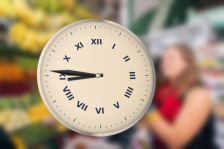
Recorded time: 8:46
